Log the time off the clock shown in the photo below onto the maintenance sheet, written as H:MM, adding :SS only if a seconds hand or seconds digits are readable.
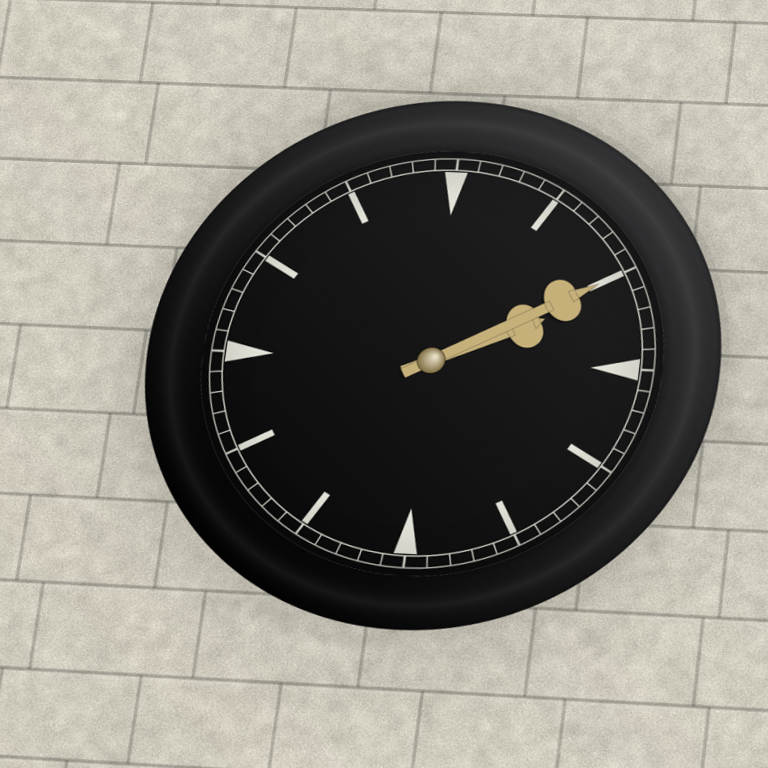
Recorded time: 2:10
